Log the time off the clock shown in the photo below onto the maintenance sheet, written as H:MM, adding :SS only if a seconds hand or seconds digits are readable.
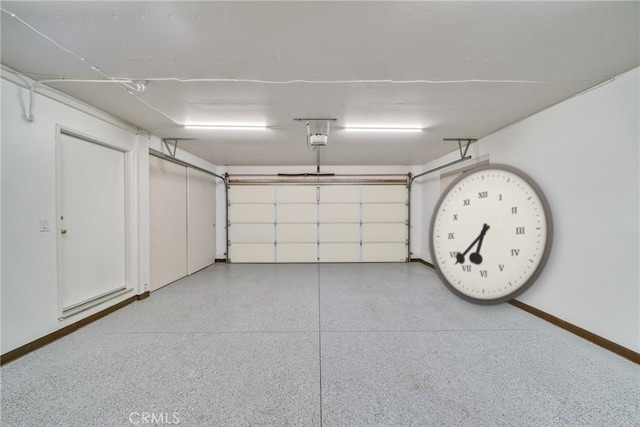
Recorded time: 6:38
